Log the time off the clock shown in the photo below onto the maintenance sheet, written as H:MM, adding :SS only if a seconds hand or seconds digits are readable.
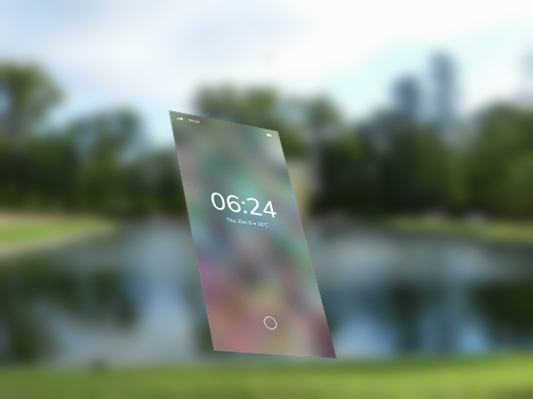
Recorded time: 6:24
